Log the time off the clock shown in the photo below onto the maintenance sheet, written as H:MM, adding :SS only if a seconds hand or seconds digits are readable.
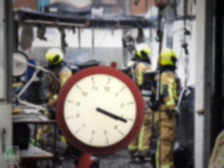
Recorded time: 3:16
